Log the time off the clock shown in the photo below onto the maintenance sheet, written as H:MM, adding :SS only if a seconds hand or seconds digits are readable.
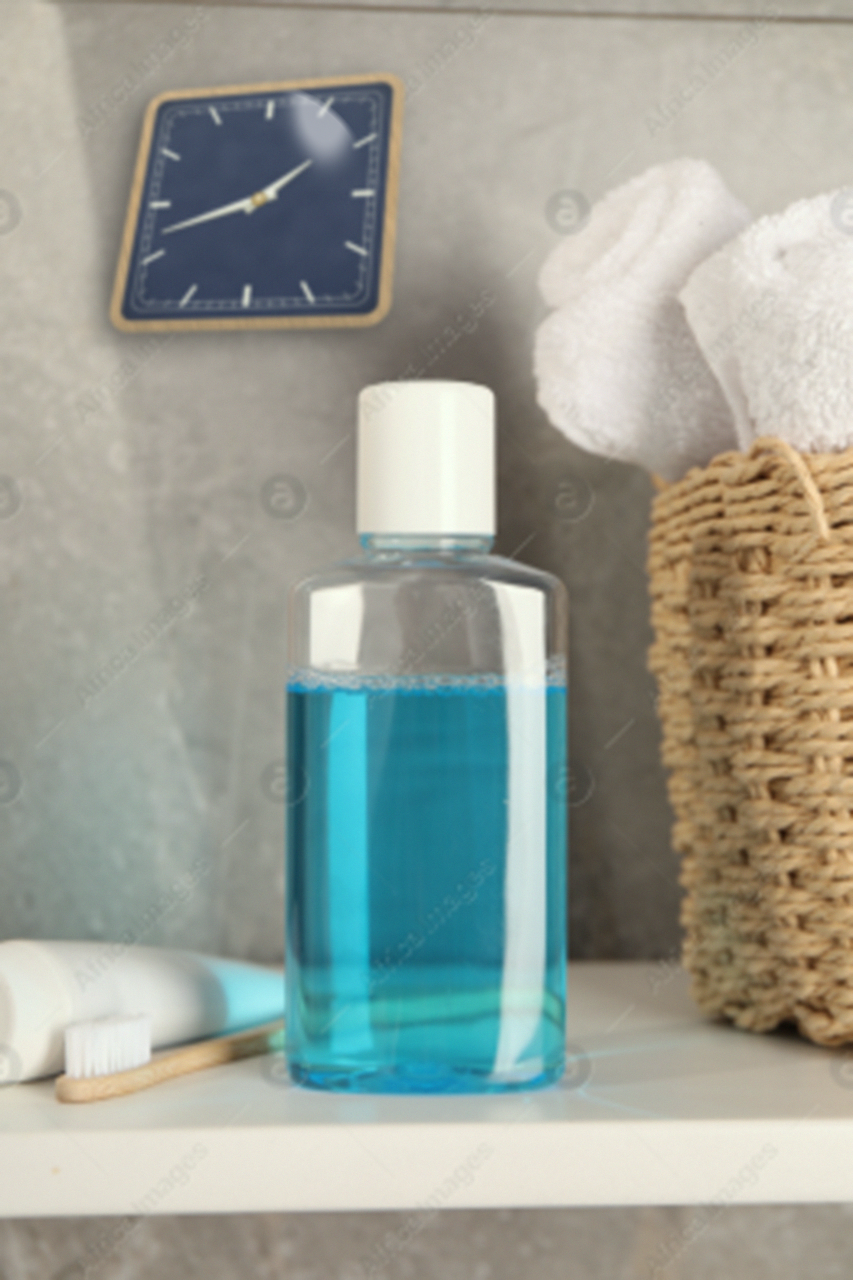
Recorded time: 1:42
